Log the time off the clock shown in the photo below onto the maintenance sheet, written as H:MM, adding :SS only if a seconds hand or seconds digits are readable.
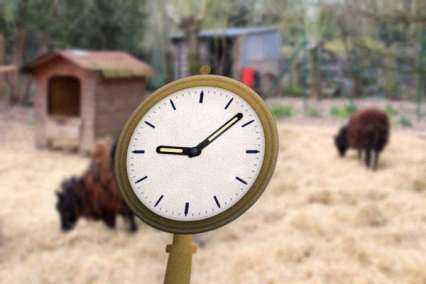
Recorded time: 9:08
